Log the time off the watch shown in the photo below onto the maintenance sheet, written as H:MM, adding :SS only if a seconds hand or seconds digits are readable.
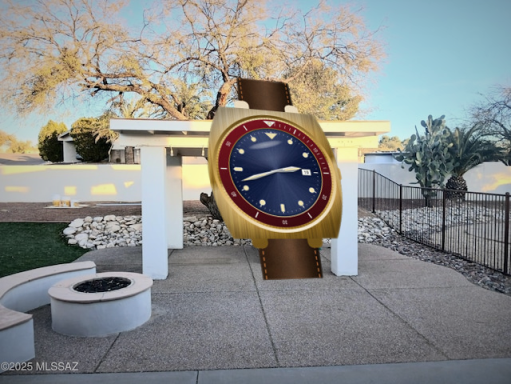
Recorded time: 2:42
